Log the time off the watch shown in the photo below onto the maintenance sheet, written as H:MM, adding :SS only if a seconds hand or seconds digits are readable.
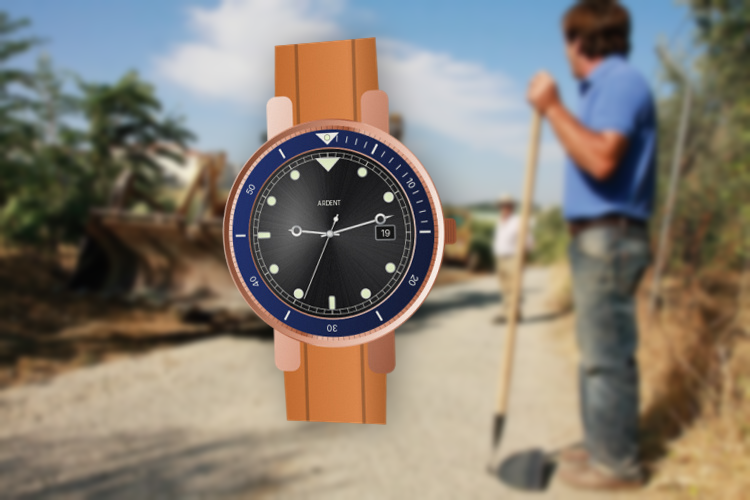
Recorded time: 9:12:34
